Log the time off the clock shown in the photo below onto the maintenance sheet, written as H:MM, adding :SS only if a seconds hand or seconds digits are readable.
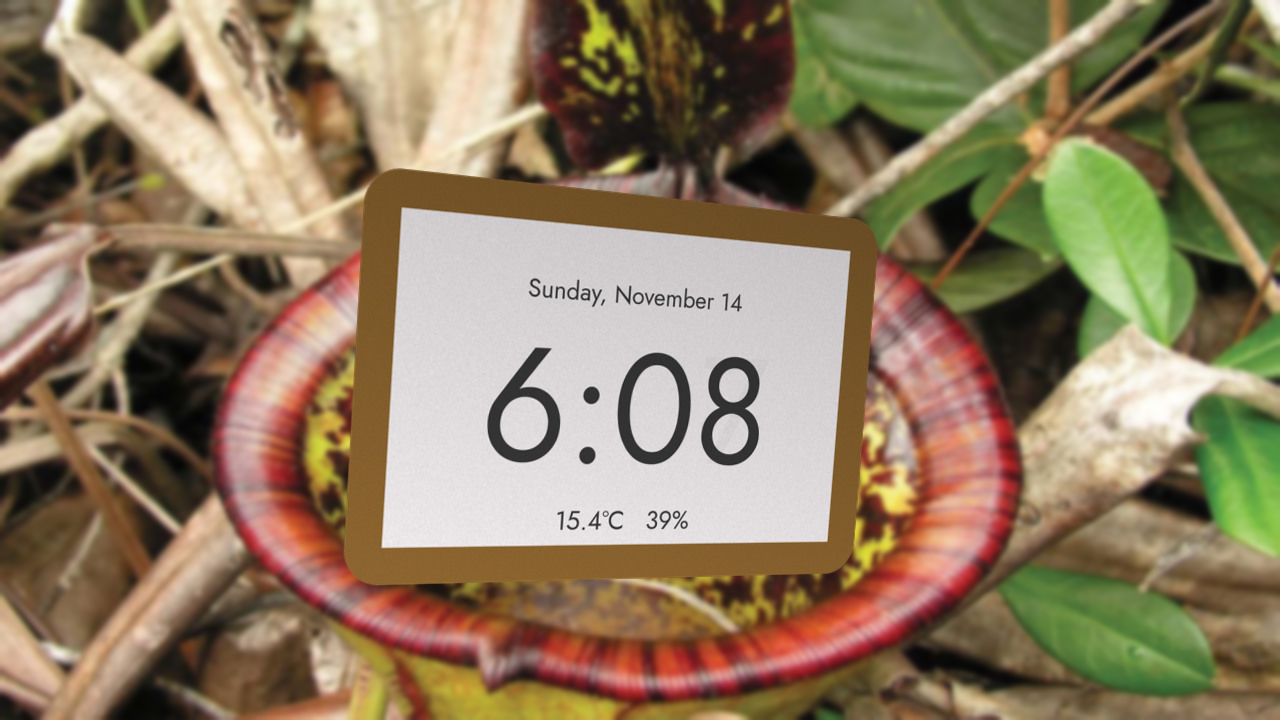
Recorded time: 6:08
